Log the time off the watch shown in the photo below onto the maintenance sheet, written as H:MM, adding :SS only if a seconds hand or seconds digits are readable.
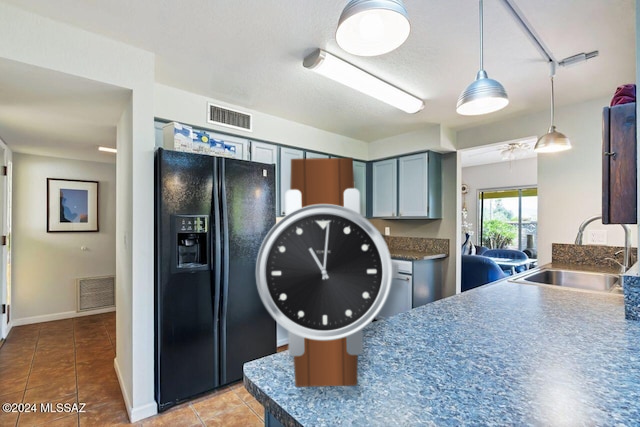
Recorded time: 11:01
